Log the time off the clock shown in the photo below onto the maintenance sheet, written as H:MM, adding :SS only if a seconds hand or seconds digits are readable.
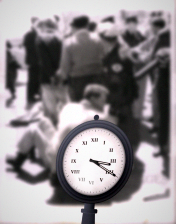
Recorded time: 3:20
